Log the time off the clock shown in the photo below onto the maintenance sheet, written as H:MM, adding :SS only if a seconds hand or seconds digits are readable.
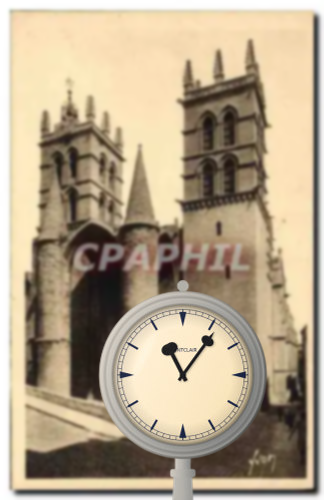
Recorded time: 11:06
